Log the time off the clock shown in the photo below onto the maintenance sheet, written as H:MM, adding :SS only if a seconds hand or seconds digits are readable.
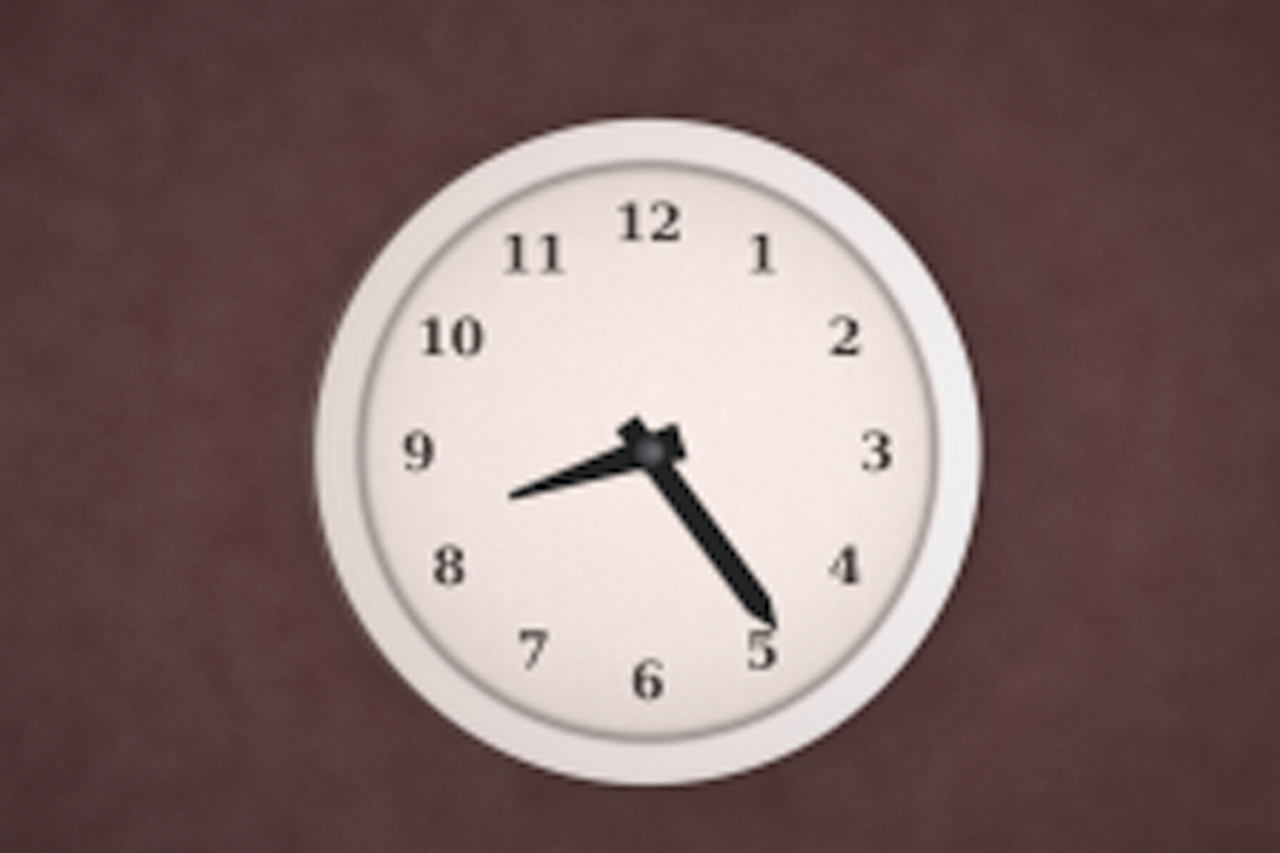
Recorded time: 8:24
